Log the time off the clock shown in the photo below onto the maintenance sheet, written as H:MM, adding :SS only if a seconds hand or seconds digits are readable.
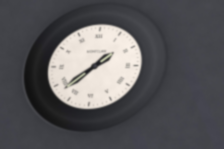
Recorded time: 1:38
